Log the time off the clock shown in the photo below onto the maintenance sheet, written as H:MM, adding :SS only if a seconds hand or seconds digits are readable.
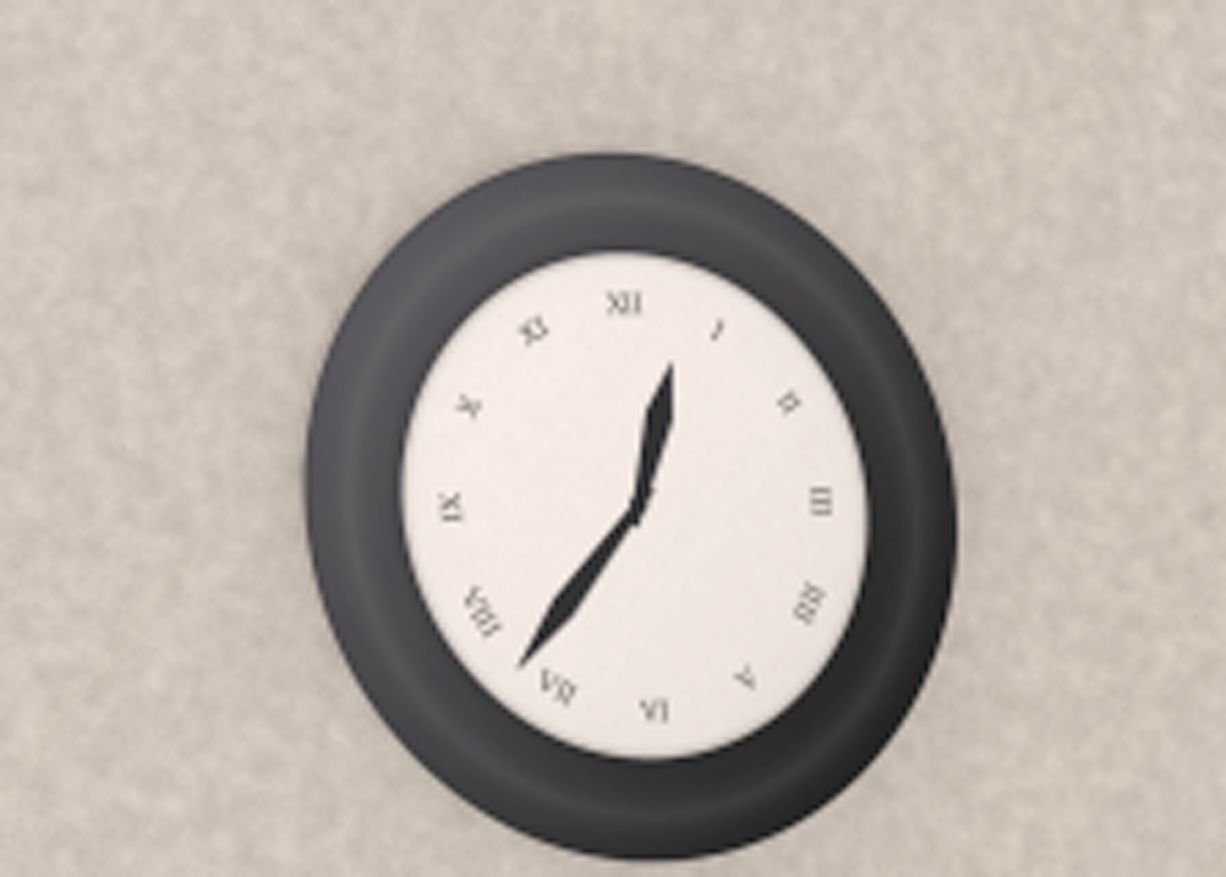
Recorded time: 12:37
